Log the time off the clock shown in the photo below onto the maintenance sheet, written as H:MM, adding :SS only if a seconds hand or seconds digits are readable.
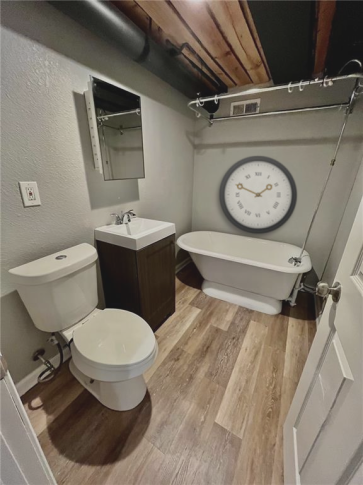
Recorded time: 1:49
